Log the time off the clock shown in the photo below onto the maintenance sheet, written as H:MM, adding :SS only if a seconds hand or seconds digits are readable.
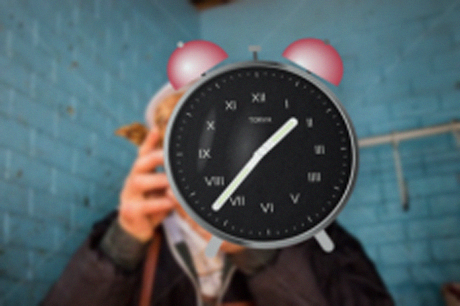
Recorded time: 1:37
